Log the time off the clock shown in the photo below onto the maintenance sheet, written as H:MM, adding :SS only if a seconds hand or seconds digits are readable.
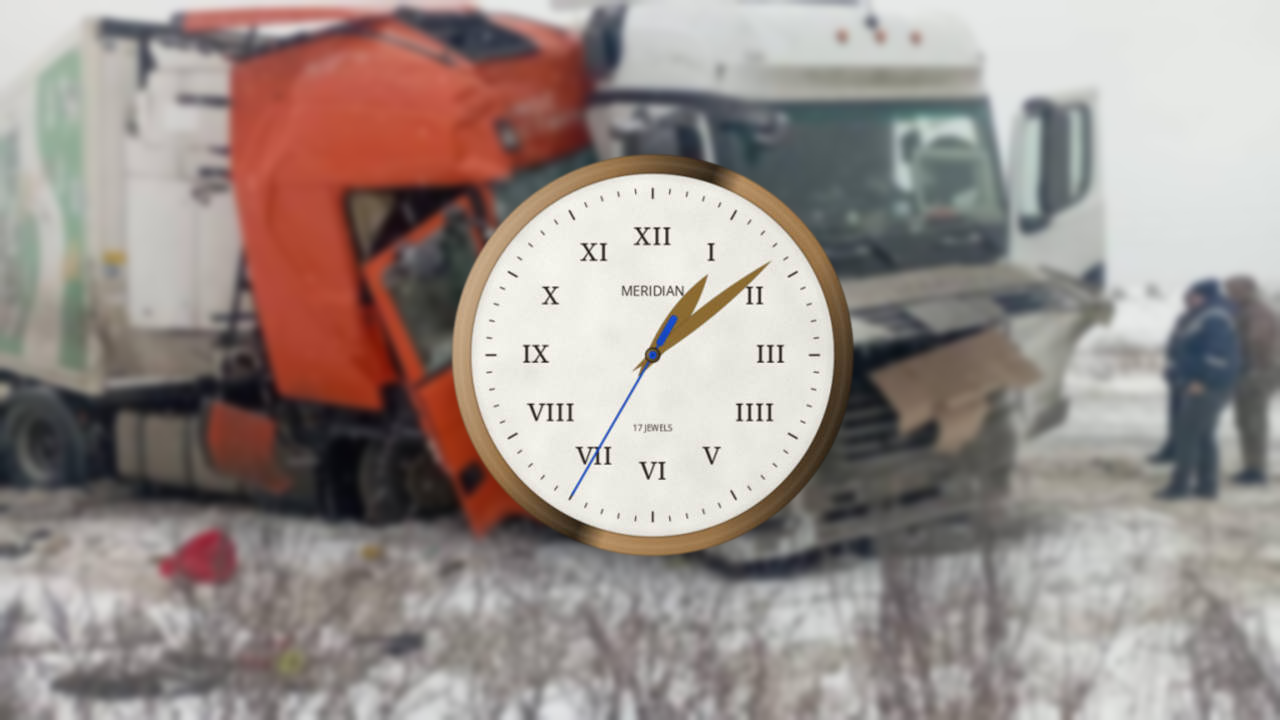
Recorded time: 1:08:35
